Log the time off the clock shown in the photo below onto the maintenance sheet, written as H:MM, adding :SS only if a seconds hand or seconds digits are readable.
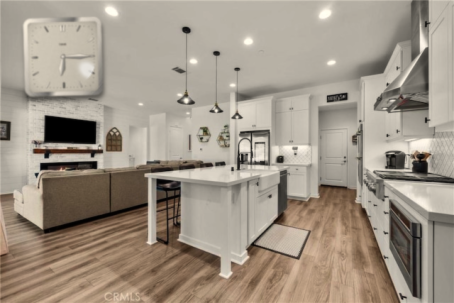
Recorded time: 6:15
